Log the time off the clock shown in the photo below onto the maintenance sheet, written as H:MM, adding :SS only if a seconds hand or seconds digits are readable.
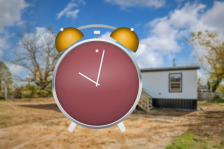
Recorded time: 10:02
